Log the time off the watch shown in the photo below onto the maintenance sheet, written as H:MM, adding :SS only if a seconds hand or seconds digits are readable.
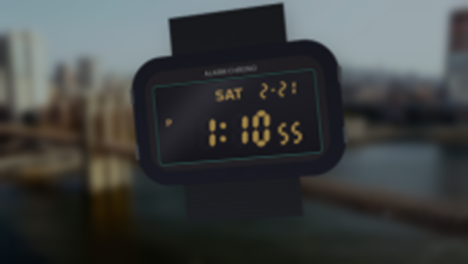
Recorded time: 1:10:55
